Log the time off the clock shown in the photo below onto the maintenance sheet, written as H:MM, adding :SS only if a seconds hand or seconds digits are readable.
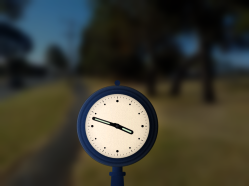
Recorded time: 3:48
